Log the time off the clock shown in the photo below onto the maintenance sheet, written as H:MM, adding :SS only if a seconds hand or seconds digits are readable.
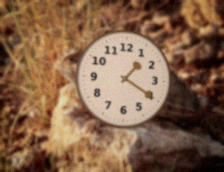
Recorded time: 1:20
